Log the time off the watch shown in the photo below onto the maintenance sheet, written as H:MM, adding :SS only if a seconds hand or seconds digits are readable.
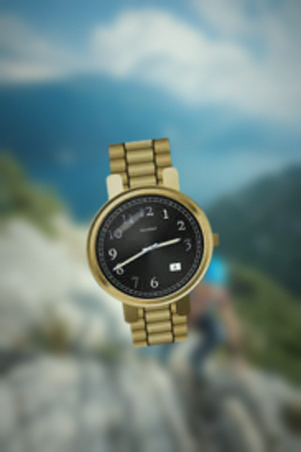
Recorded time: 2:41
